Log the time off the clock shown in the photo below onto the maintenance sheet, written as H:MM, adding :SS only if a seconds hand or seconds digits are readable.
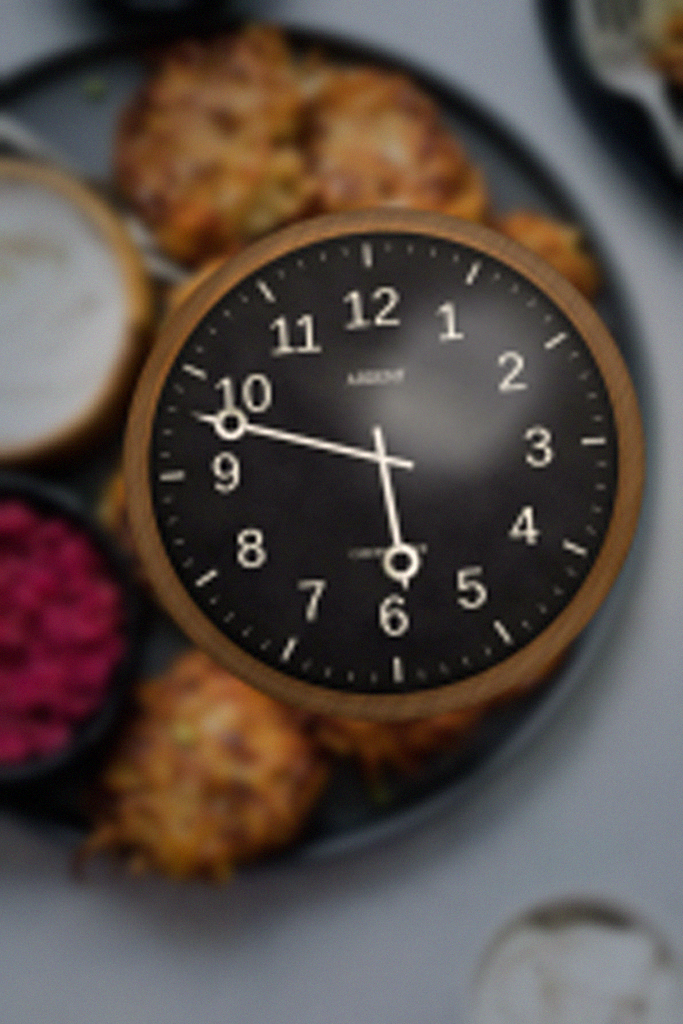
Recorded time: 5:48
